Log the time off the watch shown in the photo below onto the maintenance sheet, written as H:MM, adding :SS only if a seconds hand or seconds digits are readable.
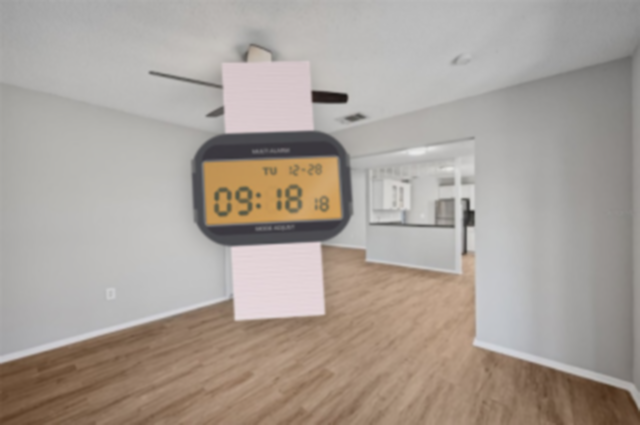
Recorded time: 9:18:18
